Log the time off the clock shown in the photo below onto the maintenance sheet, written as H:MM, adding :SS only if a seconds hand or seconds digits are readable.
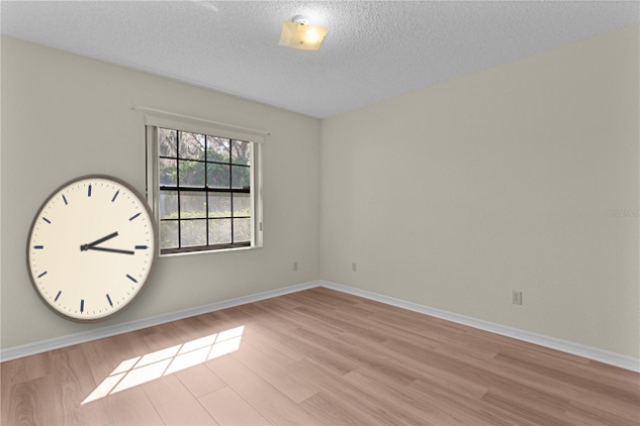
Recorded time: 2:16
